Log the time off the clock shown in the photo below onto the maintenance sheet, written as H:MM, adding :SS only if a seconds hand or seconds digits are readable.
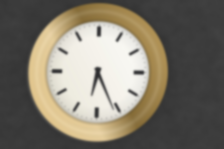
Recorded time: 6:26
